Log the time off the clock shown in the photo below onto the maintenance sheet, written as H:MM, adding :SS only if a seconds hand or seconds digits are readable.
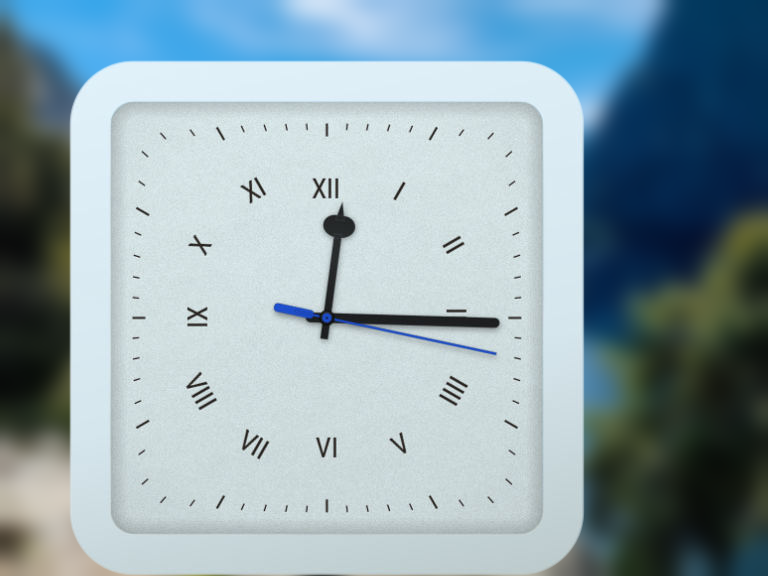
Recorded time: 12:15:17
